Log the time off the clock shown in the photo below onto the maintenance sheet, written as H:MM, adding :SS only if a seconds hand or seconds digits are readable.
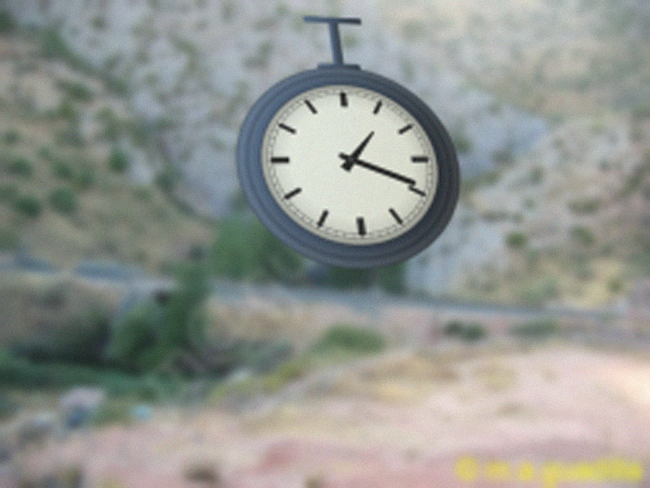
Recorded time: 1:19
